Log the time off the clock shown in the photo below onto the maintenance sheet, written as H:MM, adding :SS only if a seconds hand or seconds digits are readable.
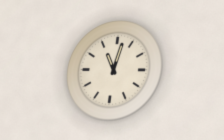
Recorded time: 11:02
